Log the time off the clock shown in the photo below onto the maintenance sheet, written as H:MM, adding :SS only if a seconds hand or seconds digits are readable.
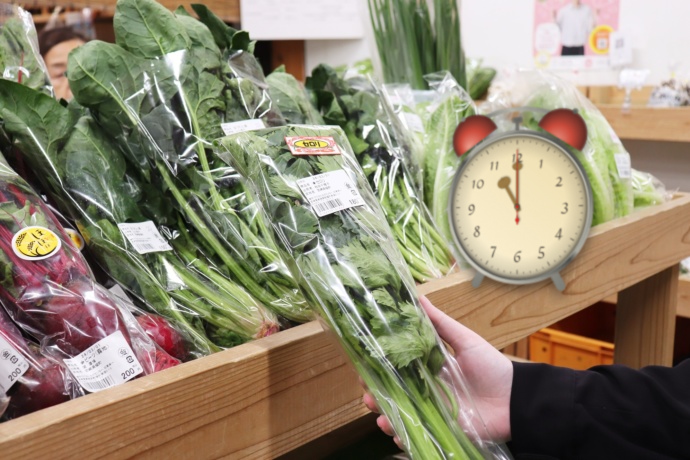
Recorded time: 11:00:00
